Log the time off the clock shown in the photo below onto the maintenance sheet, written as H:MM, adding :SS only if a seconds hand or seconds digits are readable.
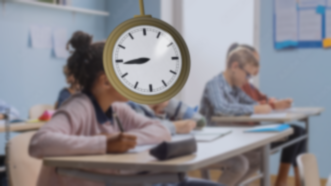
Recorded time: 8:44
